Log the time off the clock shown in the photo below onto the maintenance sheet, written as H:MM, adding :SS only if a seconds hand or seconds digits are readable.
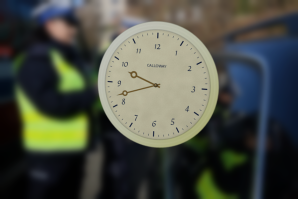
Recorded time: 9:42
